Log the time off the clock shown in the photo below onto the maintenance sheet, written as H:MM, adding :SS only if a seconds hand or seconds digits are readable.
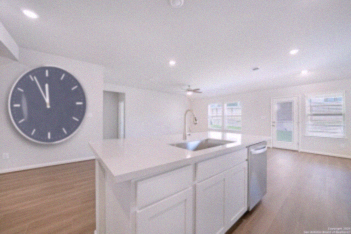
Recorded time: 11:56
